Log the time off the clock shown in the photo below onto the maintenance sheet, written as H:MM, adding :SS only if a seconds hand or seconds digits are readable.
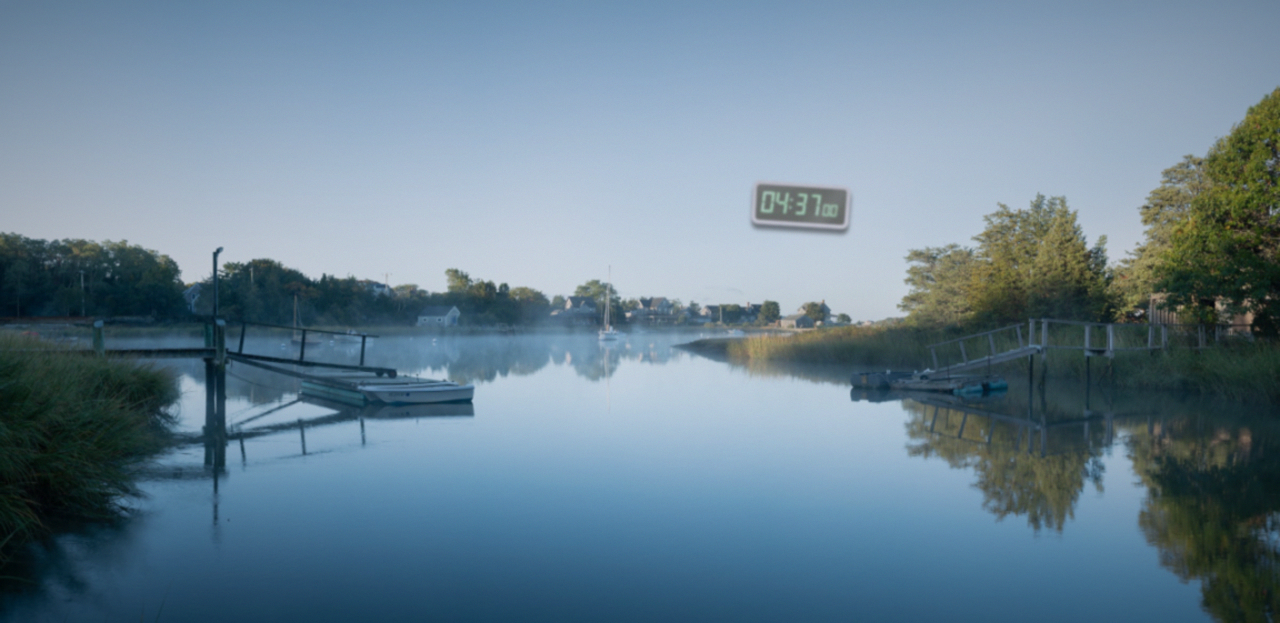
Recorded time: 4:37
